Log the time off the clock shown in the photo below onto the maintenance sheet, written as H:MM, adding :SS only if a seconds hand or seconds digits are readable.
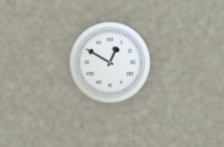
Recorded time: 12:50
